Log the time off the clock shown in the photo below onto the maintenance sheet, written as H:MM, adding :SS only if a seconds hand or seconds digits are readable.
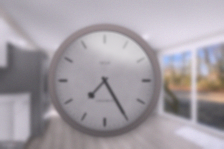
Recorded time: 7:25
